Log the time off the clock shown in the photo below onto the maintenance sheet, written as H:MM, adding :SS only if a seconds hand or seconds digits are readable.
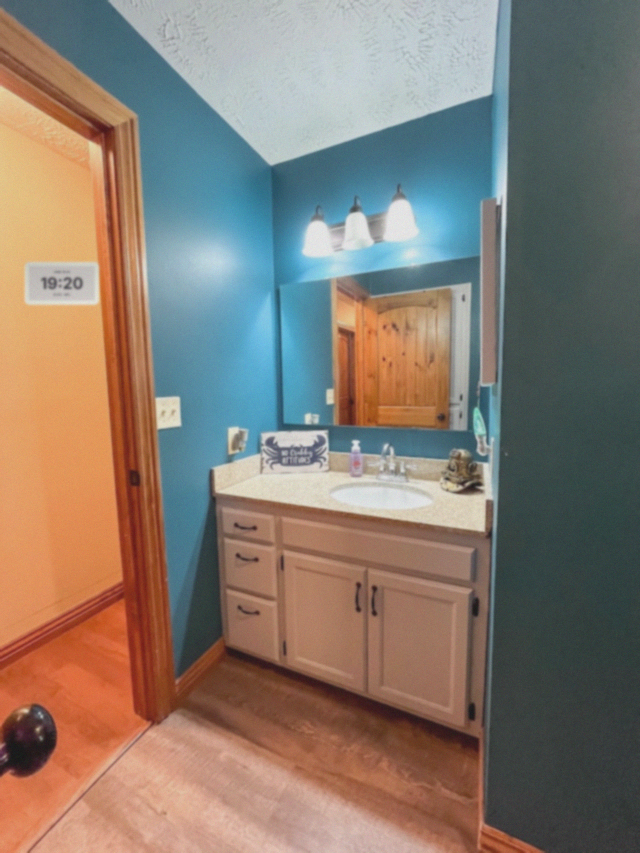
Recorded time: 19:20
